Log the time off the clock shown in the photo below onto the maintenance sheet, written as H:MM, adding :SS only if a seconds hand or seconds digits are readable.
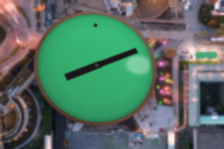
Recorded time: 8:11
